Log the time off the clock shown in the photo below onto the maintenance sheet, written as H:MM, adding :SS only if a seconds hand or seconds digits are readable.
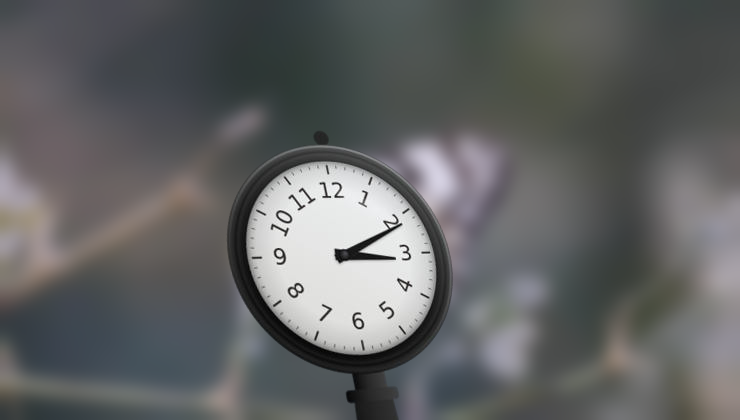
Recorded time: 3:11
